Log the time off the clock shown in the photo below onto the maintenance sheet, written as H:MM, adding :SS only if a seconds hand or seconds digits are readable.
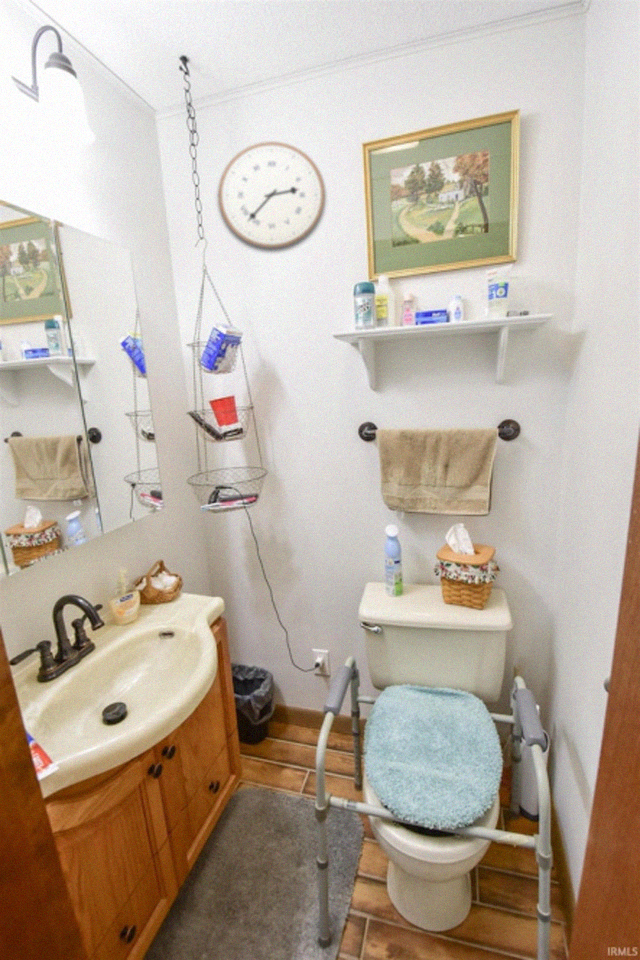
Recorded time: 2:37
